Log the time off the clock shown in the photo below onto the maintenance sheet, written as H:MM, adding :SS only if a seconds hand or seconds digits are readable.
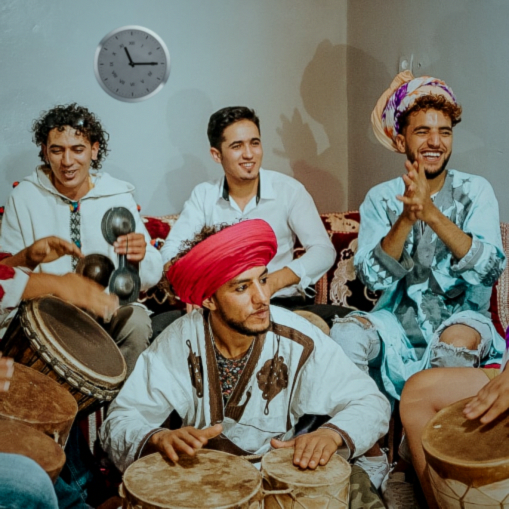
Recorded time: 11:15
